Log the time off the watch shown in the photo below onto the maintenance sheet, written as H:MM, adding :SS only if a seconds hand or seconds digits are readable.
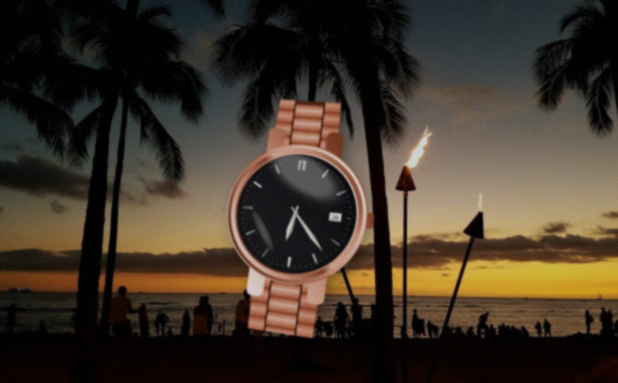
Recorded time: 6:23
